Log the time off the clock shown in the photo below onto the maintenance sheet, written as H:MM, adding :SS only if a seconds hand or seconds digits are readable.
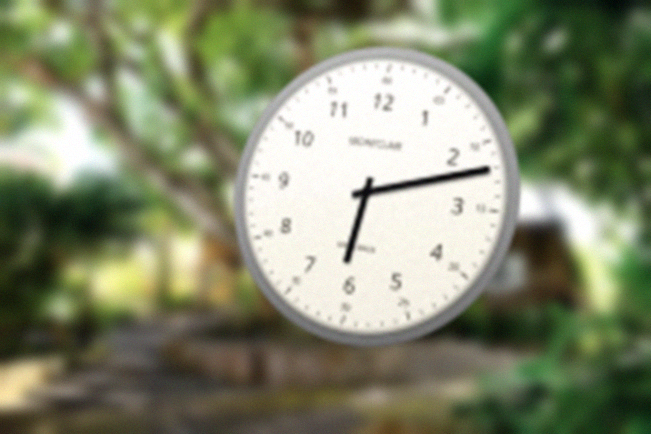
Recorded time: 6:12
